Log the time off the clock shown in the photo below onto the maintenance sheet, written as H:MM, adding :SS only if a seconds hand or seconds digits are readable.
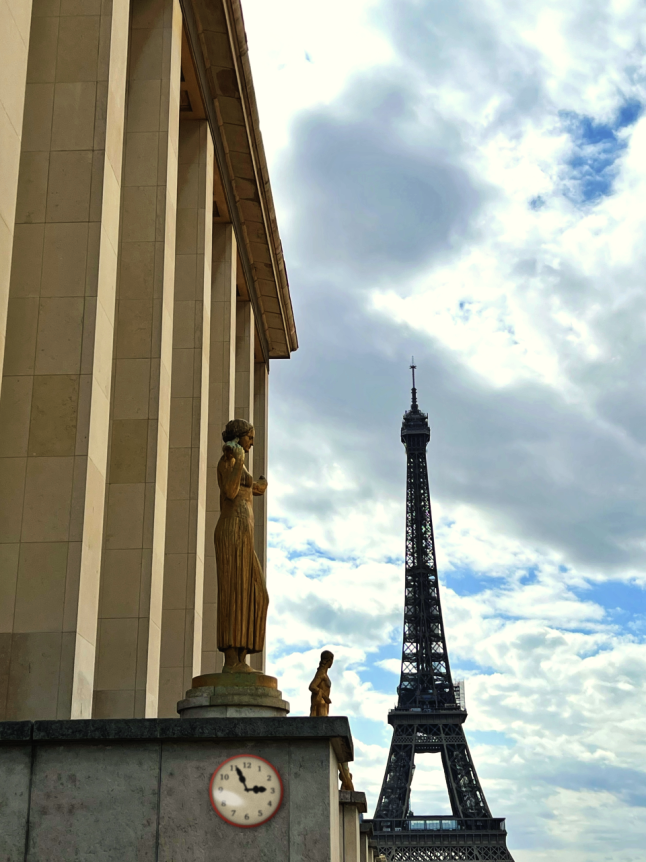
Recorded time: 2:56
